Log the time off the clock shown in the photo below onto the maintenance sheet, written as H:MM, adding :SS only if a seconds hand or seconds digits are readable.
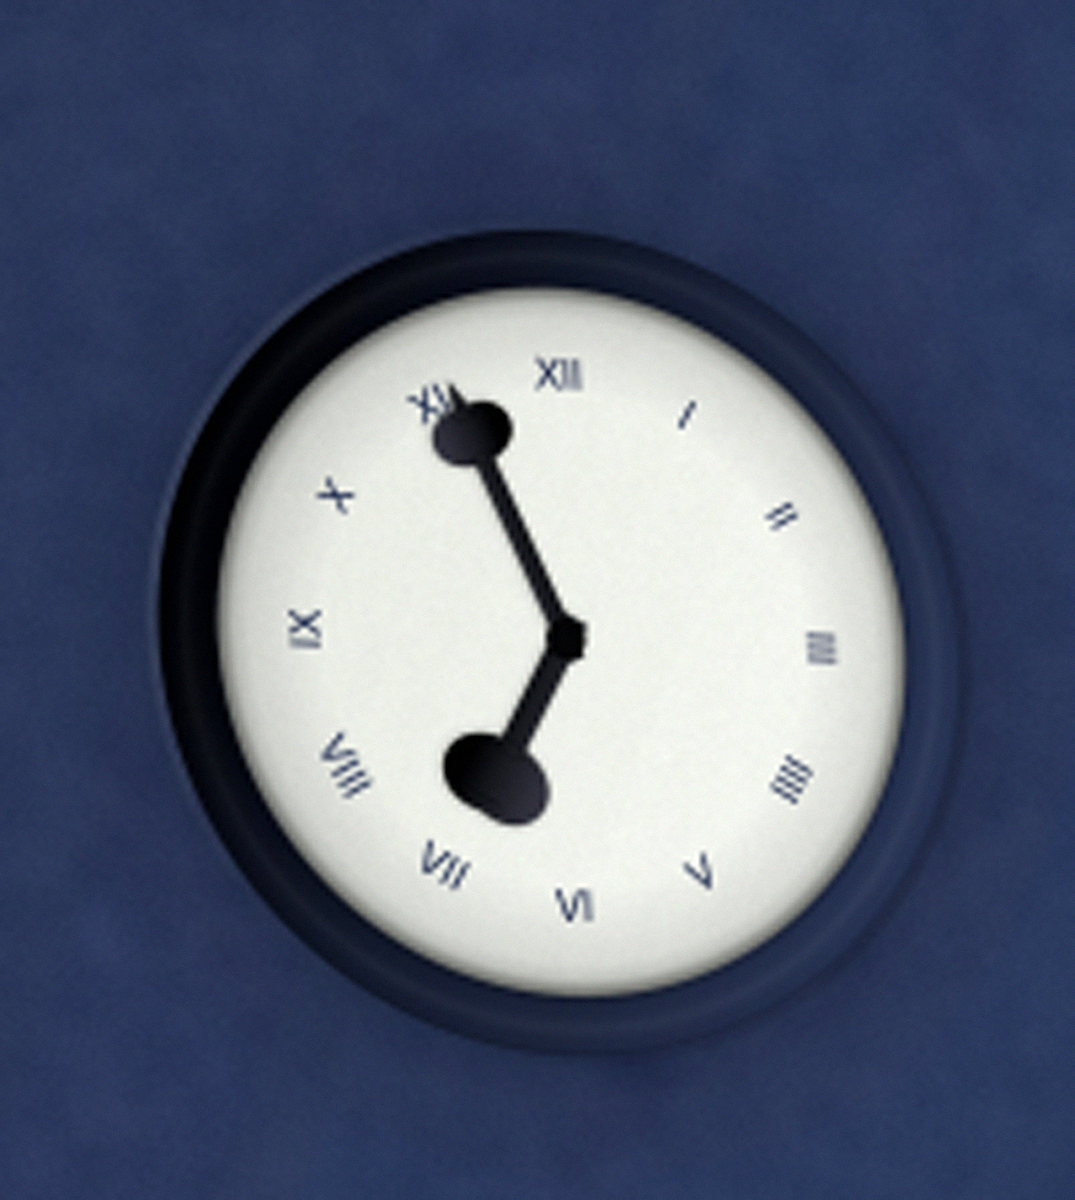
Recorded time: 6:56
